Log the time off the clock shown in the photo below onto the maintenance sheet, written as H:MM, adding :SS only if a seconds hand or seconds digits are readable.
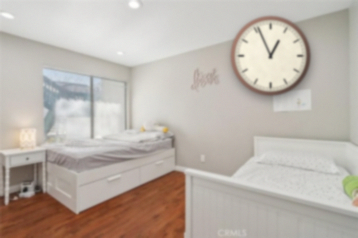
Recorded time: 12:56
